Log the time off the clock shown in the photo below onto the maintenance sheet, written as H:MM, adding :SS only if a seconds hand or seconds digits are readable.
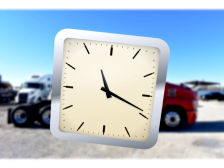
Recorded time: 11:19
